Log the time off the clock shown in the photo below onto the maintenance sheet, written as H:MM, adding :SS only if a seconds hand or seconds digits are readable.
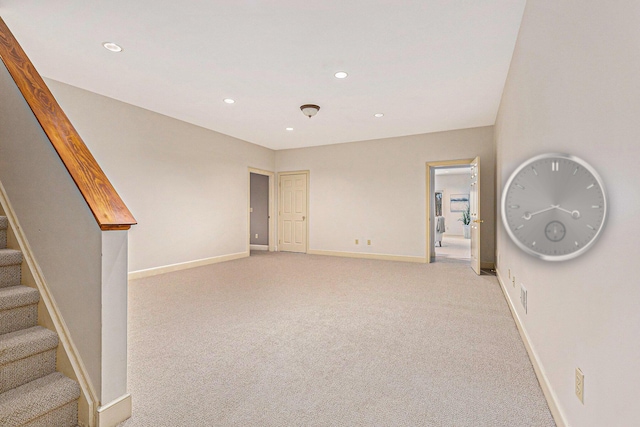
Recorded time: 3:42
